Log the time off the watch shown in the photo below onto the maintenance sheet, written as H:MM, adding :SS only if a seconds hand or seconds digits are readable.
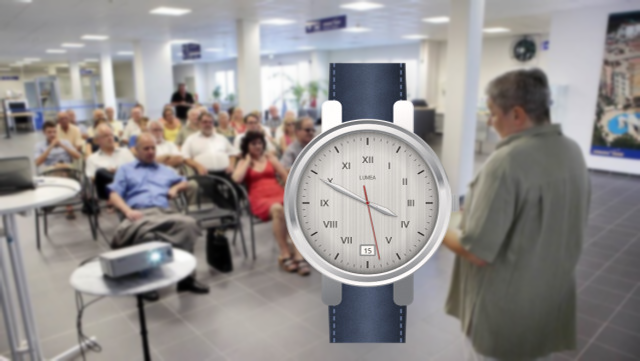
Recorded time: 3:49:28
